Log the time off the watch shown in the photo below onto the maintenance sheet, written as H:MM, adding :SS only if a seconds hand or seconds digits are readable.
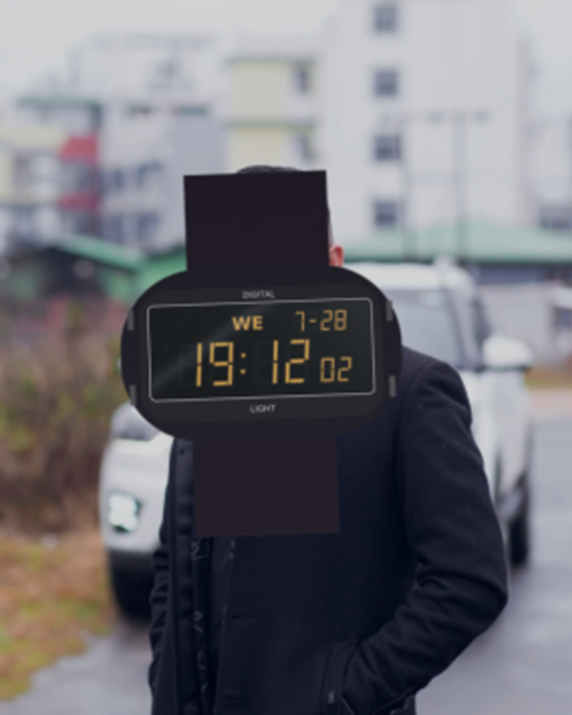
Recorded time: 19:12:02
